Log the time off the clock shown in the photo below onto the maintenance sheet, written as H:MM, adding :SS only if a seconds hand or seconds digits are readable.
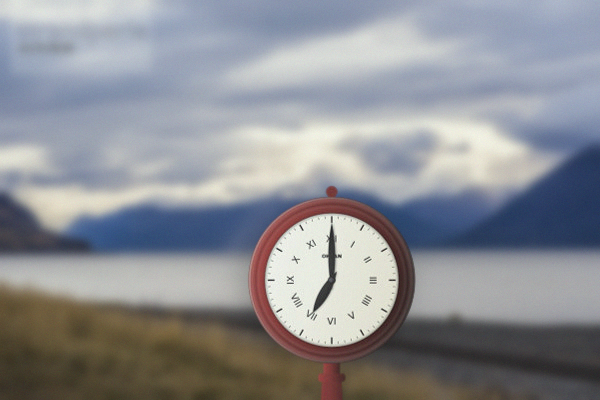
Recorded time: 7:00
